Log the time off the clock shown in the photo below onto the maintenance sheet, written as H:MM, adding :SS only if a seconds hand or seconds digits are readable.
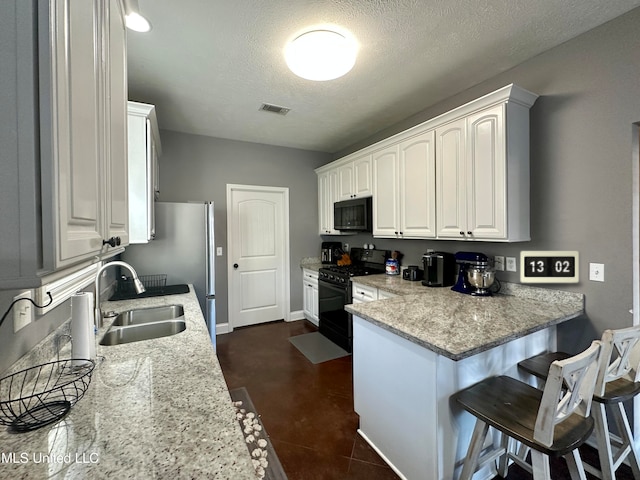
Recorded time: 13:02
